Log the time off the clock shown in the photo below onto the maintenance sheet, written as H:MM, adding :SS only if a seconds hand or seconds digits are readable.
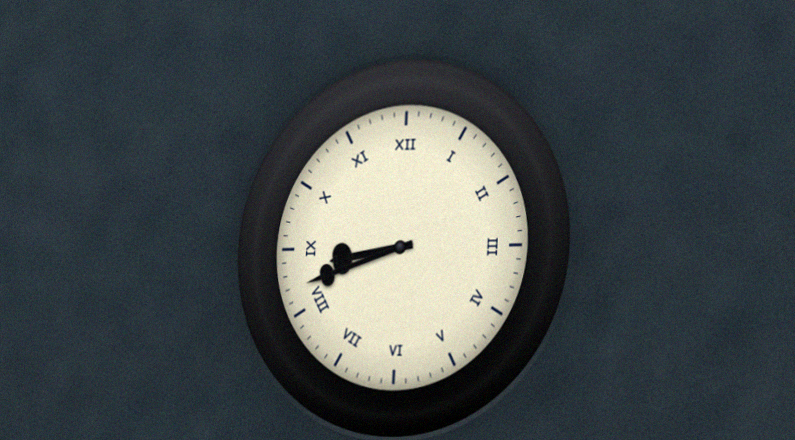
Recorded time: 8:42
